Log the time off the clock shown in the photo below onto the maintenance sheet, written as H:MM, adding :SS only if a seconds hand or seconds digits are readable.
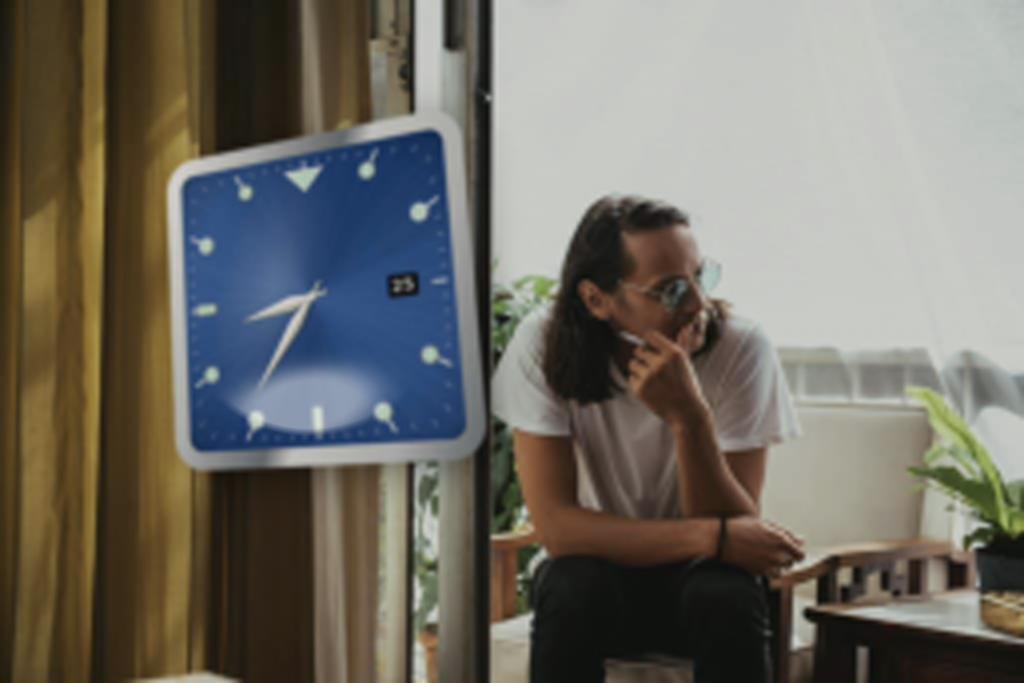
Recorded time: 8:36
